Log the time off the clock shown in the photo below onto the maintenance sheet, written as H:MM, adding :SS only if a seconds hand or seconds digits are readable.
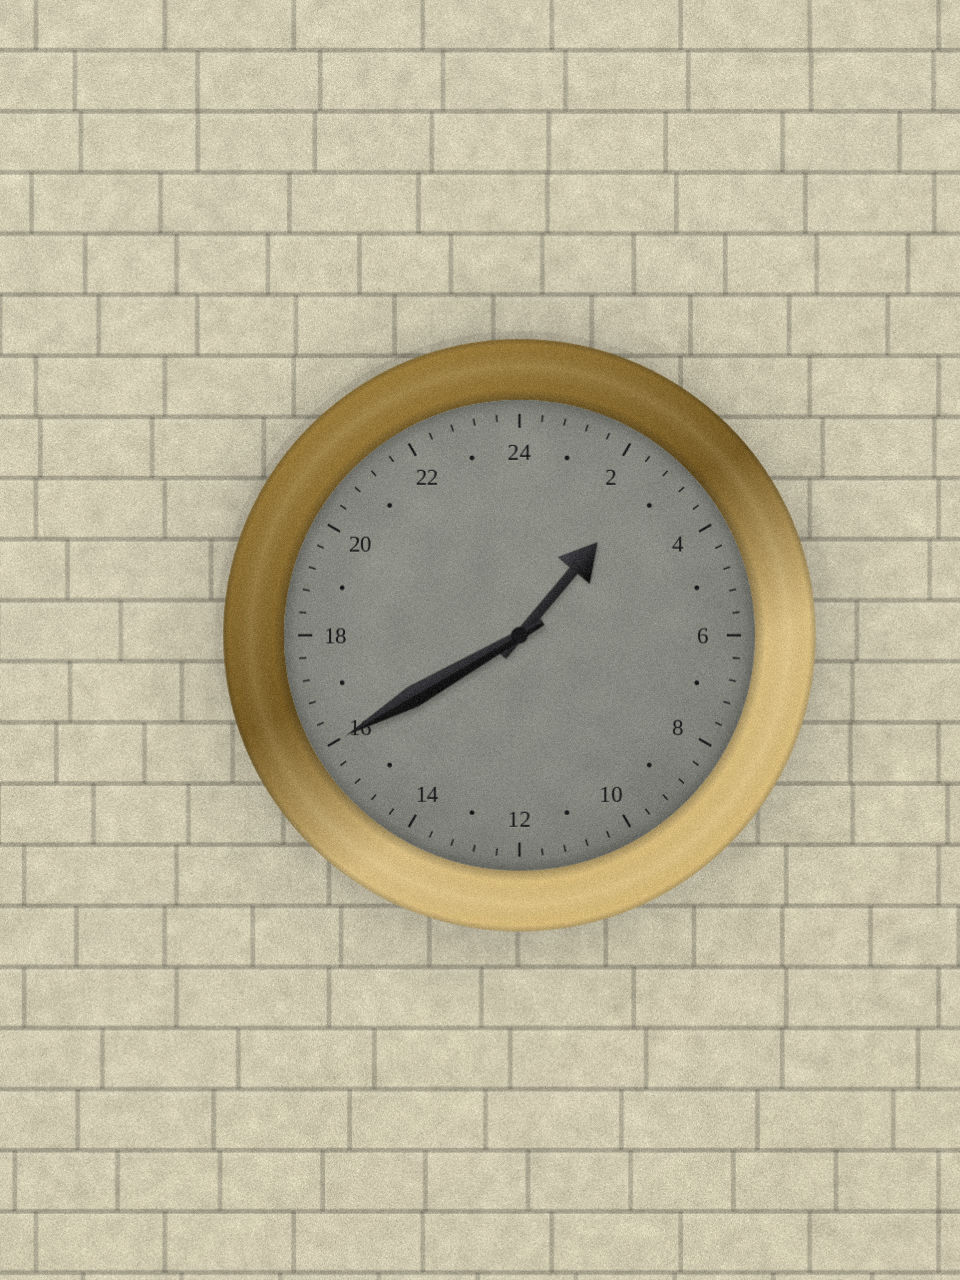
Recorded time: 2:40
